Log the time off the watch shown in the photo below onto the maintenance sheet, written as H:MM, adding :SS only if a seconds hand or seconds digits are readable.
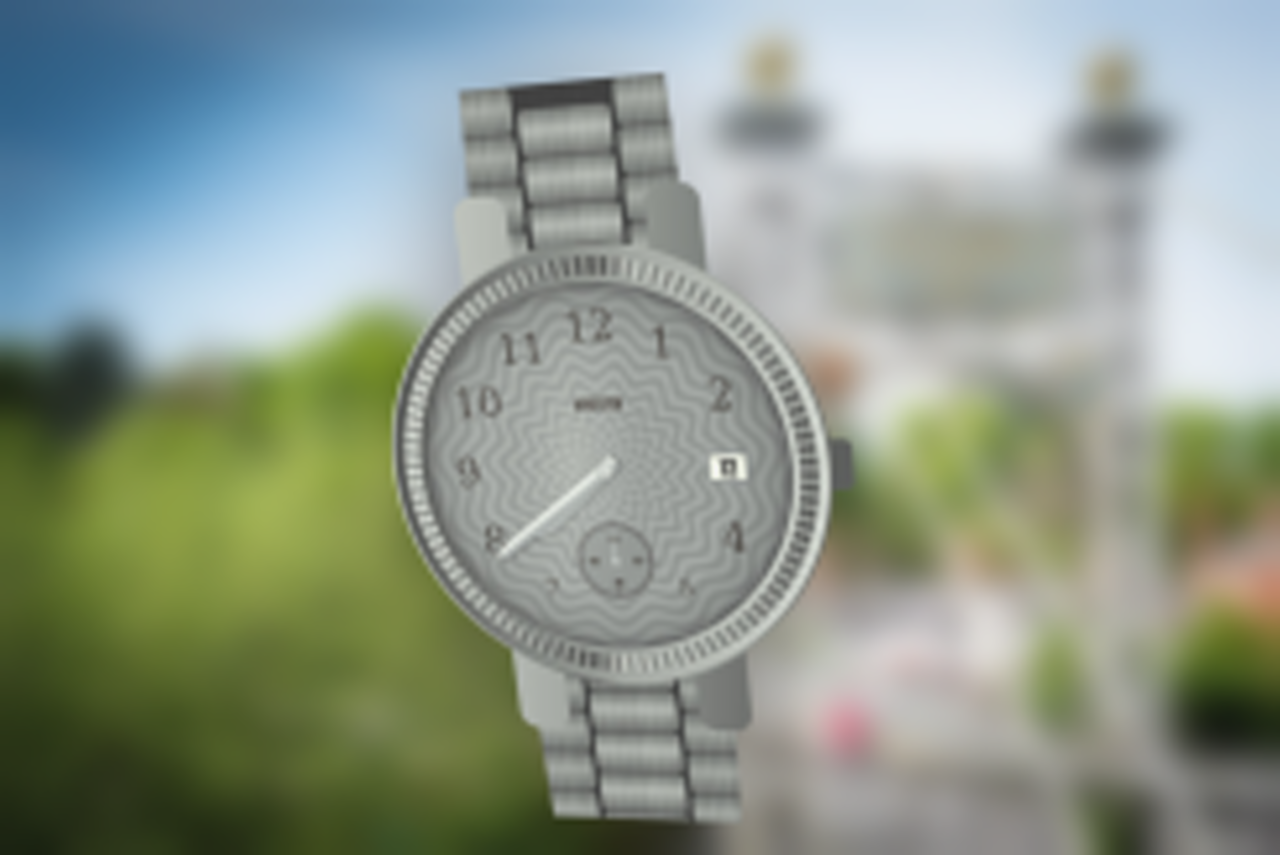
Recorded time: 7:39
